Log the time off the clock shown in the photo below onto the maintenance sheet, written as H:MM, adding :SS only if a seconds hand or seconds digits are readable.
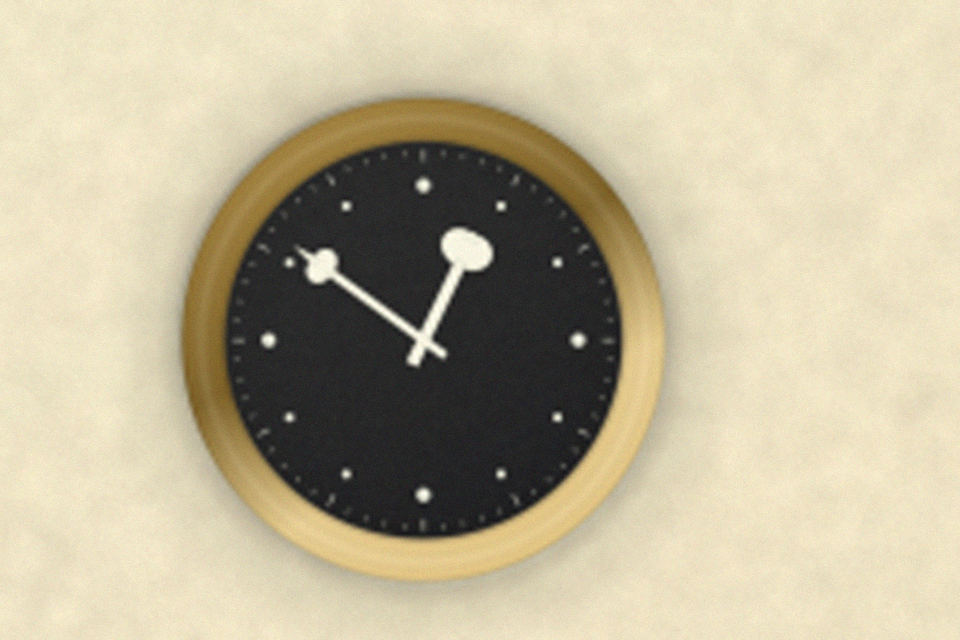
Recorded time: 12:51
